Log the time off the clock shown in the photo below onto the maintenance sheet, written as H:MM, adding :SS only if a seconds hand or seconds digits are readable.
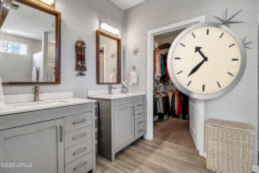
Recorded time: 10:37
